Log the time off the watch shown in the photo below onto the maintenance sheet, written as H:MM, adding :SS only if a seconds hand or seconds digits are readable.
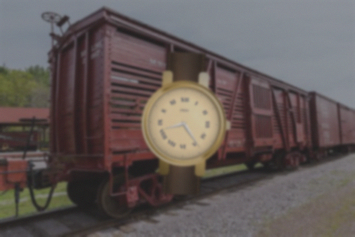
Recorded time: 8:24
